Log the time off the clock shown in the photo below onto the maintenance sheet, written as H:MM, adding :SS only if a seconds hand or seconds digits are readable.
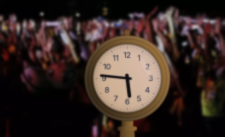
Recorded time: 5:46
